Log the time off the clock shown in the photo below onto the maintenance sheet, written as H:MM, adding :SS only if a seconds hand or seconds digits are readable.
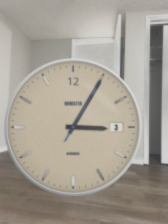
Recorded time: 3:05:05
